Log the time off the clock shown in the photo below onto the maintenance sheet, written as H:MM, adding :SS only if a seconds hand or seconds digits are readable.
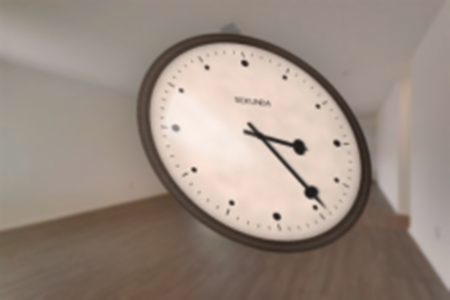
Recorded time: 3:24
